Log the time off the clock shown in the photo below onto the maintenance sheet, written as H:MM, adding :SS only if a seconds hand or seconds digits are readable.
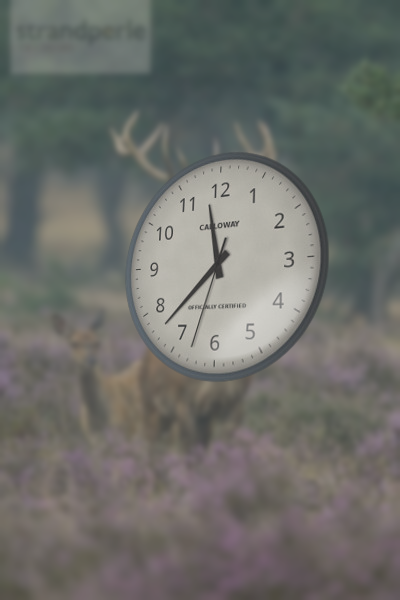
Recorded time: 11:37:33
